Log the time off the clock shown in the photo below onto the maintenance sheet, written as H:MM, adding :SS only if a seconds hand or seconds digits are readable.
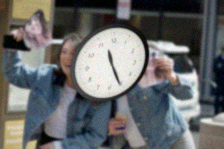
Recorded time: 11:26
